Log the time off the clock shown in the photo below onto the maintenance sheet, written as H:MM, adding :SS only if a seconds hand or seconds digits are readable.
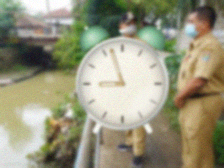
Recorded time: 8:57
